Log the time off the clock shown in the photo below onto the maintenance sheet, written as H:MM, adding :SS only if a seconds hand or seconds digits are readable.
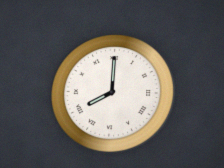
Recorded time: 8:00
